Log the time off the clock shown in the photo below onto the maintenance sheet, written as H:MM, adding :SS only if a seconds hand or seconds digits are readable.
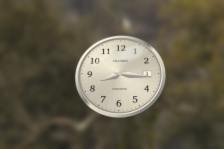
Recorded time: 8:16
